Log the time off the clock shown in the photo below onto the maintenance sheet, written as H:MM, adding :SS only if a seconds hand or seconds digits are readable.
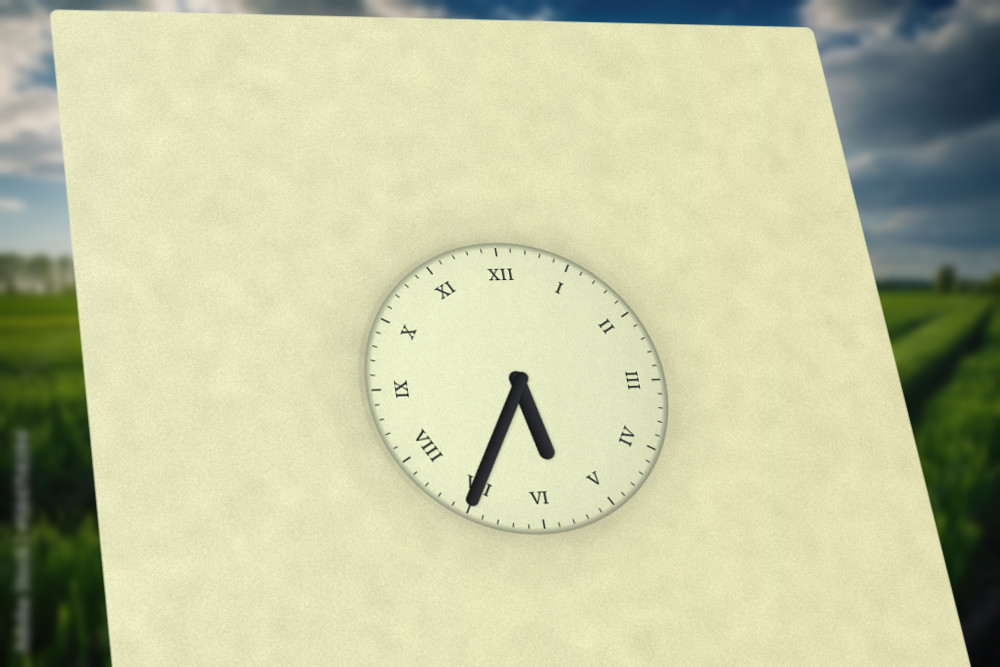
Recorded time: 5:35
